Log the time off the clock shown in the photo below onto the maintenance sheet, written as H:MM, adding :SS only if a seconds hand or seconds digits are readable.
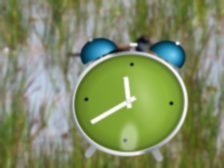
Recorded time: 11:39
